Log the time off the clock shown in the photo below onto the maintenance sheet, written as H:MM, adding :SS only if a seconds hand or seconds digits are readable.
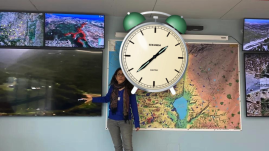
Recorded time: 1:38
